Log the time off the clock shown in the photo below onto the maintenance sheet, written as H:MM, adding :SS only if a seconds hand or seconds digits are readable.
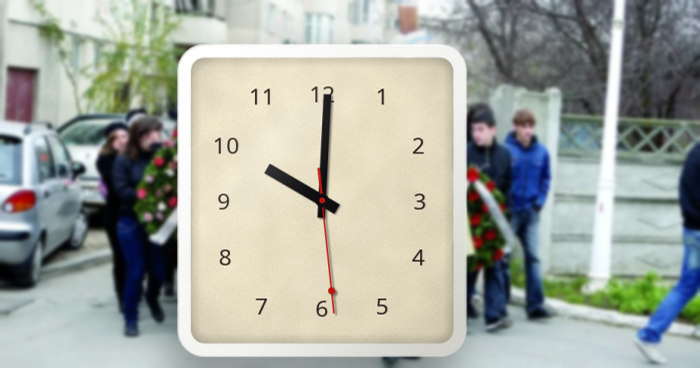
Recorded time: 10:00:29
